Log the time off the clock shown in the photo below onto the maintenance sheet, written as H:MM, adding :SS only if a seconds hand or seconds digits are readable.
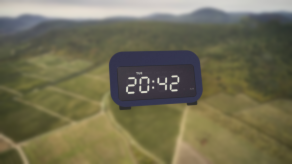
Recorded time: 20:42
